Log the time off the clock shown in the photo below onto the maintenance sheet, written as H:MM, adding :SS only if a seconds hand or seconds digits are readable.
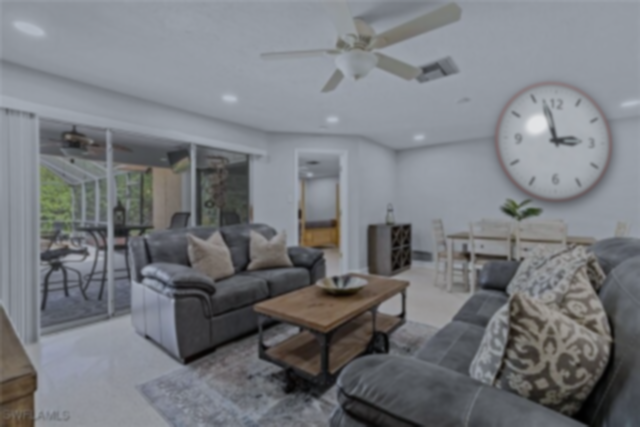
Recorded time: 2:57
